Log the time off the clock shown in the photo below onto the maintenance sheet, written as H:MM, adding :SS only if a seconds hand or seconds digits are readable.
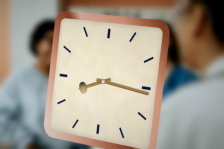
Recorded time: 8:16
